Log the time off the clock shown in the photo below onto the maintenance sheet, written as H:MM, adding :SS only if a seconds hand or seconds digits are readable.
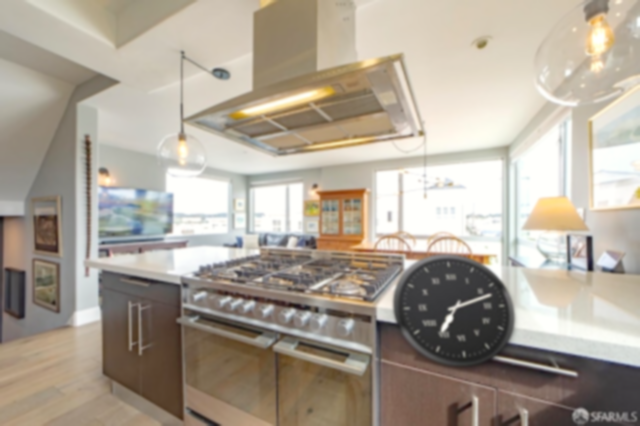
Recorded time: 7:12
